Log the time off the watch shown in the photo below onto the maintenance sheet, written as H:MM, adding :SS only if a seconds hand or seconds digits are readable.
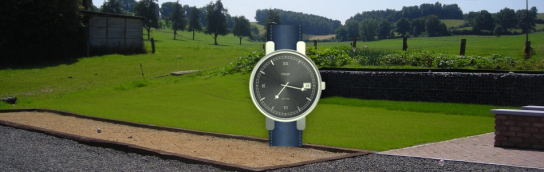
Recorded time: 7:17
